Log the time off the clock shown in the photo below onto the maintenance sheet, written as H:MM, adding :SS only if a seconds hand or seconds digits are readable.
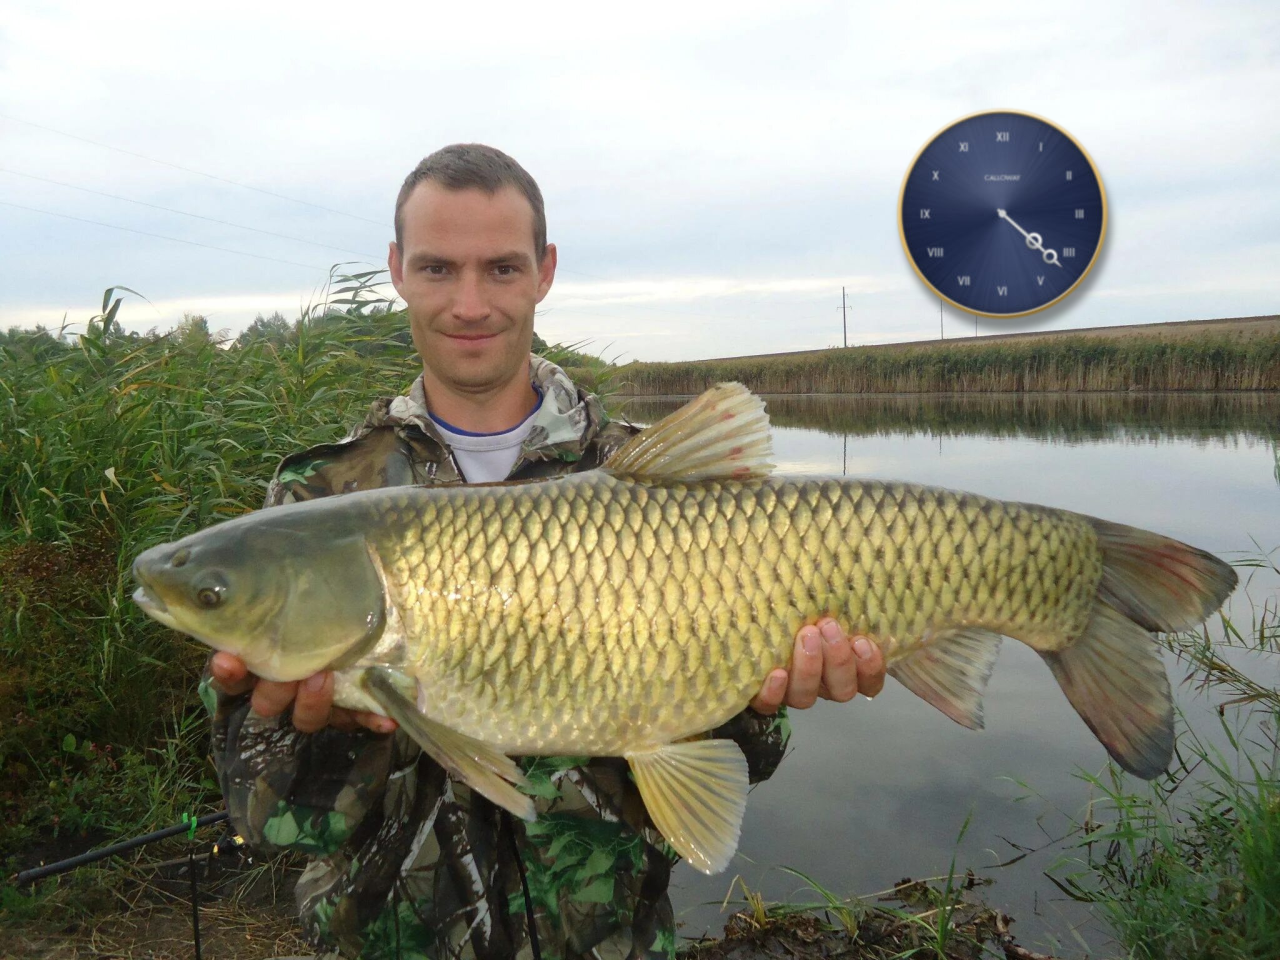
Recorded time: 4:22
